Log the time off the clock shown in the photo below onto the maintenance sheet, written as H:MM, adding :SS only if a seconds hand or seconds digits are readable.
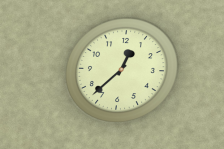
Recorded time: 12:37
